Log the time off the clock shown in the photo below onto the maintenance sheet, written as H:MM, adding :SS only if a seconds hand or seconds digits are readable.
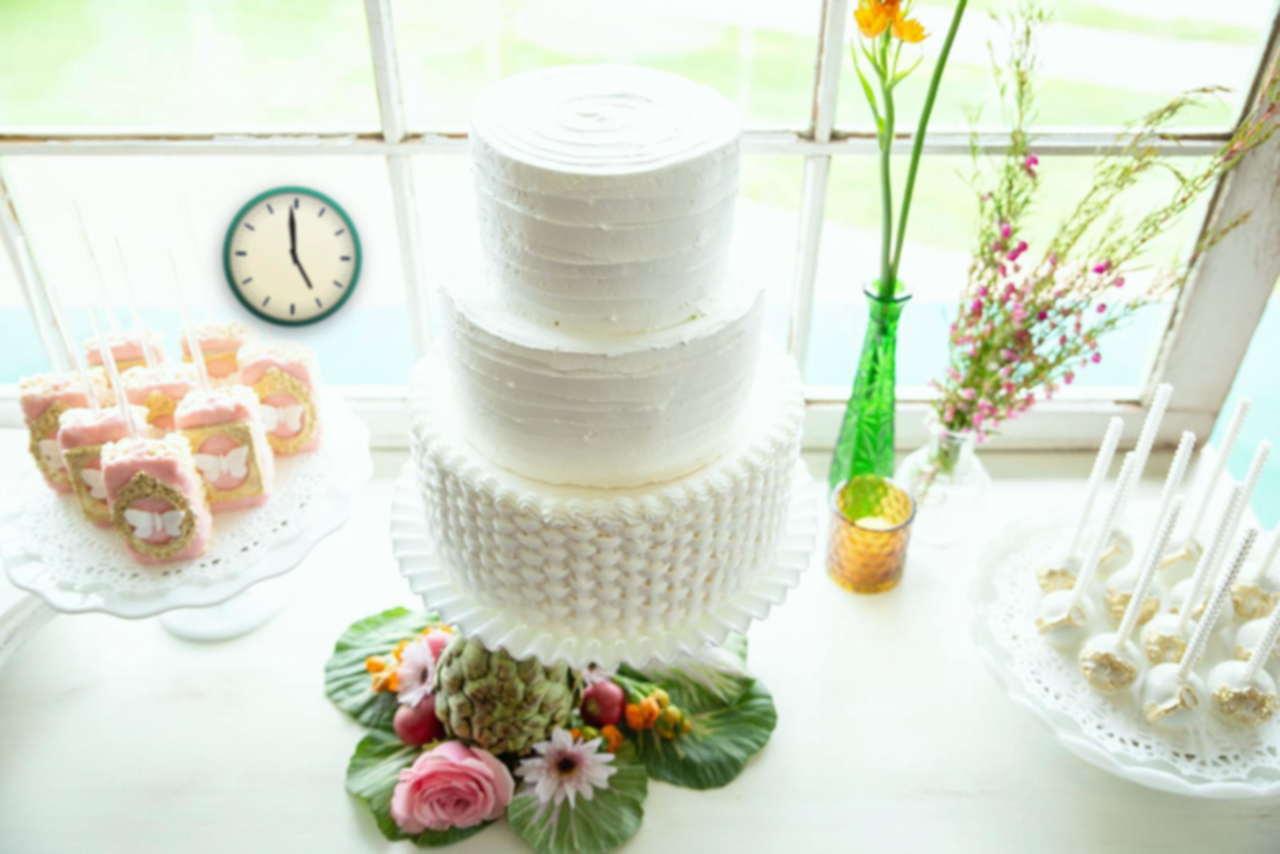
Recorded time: 4:59
